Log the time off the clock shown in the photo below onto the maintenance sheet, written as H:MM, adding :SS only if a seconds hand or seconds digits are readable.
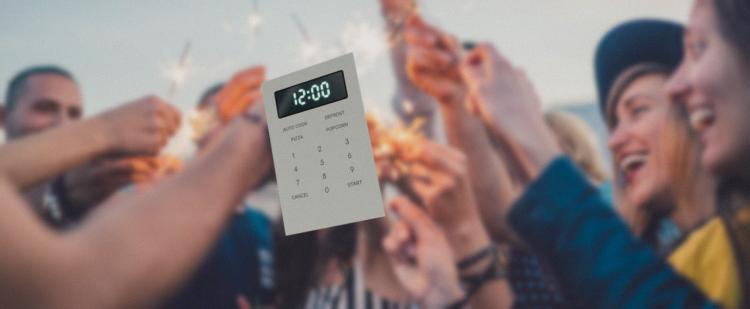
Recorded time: 12:00
